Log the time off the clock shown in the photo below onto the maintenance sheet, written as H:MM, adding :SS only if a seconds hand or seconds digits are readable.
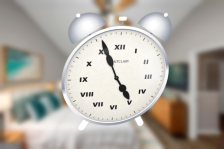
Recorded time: 4:56
